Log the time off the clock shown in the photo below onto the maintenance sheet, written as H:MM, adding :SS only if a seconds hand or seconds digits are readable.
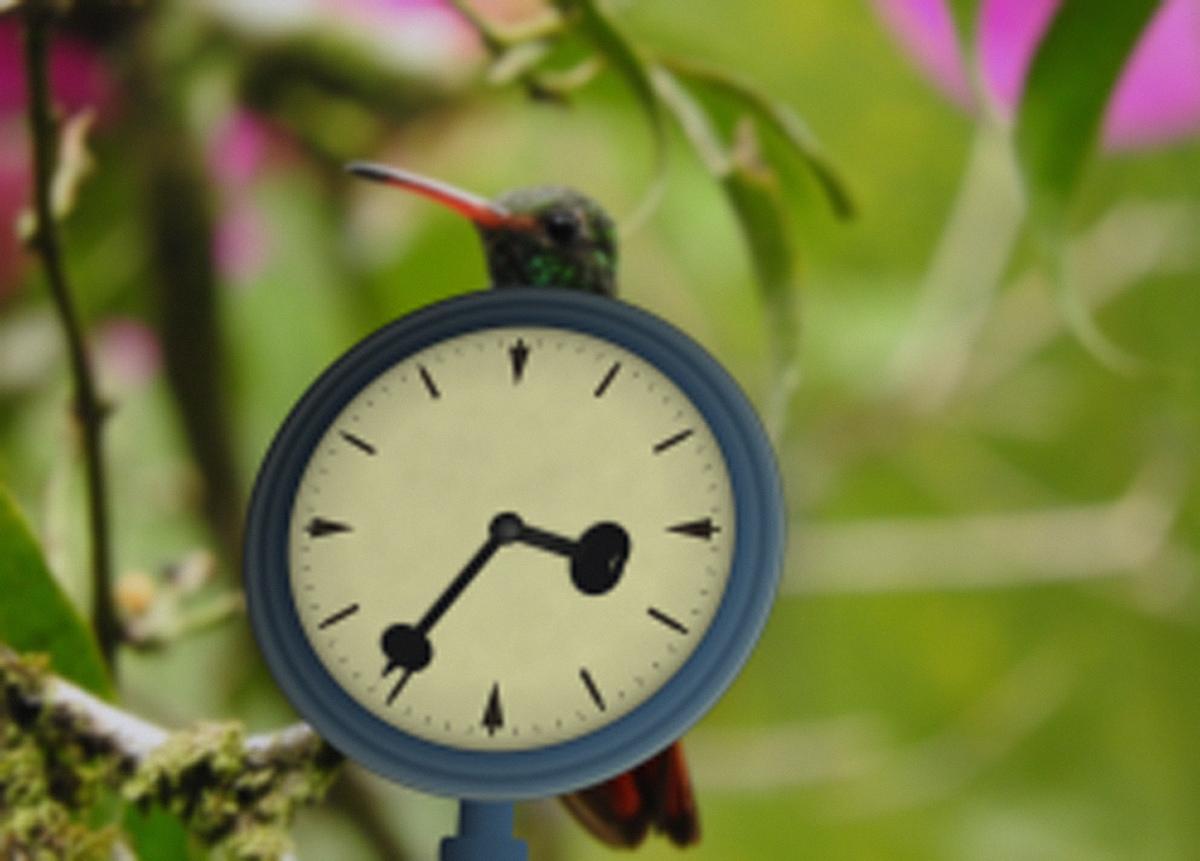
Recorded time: 3:36
